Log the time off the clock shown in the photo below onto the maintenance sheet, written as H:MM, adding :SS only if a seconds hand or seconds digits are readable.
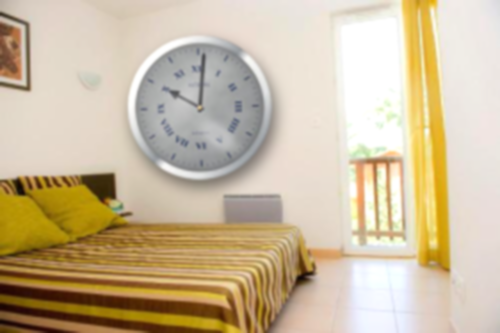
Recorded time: 10:01
